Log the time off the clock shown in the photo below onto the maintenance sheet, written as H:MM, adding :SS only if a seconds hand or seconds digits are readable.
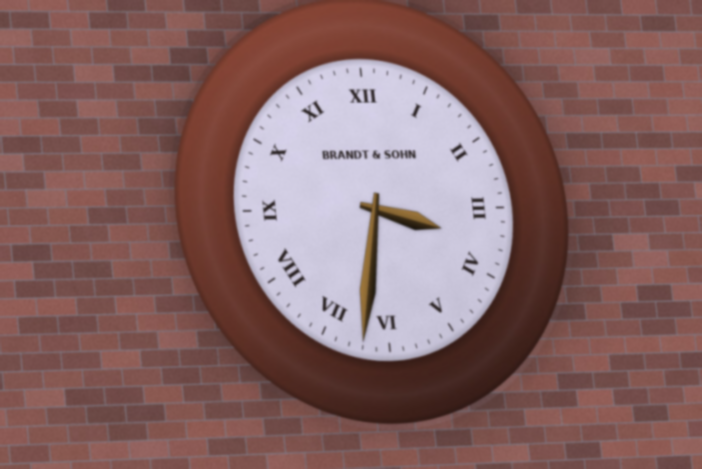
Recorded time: 3:32
